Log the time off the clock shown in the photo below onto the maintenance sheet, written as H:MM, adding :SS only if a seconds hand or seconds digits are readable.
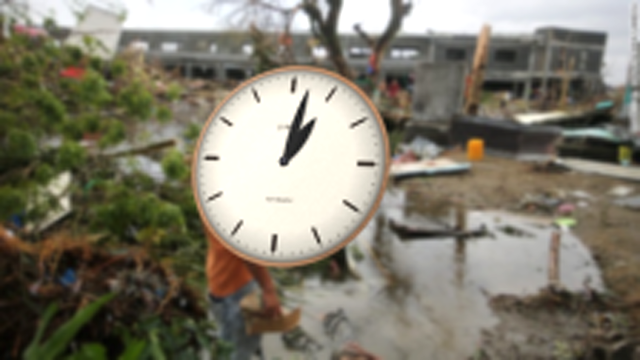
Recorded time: 1:02
